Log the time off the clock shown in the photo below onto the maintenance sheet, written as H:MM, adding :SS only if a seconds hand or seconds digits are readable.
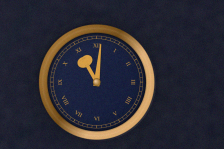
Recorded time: 11:01
